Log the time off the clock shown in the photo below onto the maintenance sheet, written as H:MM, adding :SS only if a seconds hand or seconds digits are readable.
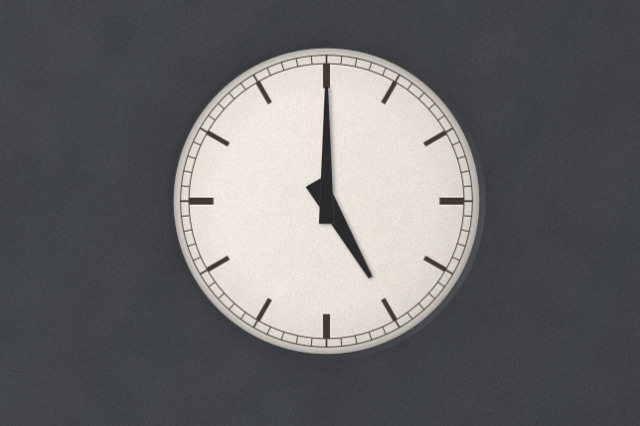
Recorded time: 5:00
